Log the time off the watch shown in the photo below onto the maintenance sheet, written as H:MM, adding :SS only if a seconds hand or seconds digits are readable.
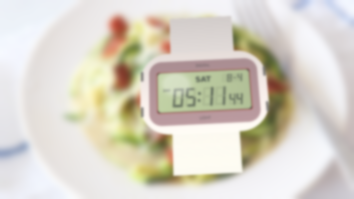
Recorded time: 5:11
